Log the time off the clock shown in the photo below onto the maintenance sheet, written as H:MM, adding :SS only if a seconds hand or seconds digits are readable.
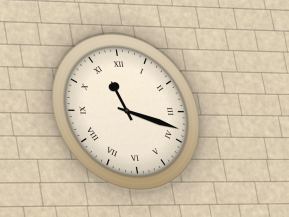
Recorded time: 11:18
